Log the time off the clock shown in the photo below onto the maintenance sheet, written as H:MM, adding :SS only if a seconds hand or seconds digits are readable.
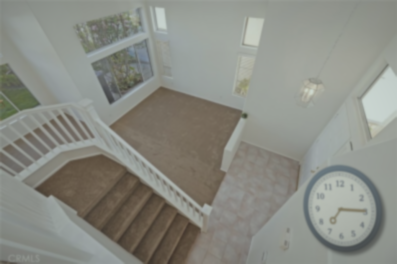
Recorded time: 7:15
